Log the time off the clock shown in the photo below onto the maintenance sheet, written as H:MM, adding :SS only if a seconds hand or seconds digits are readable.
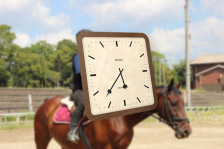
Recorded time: 5:37
